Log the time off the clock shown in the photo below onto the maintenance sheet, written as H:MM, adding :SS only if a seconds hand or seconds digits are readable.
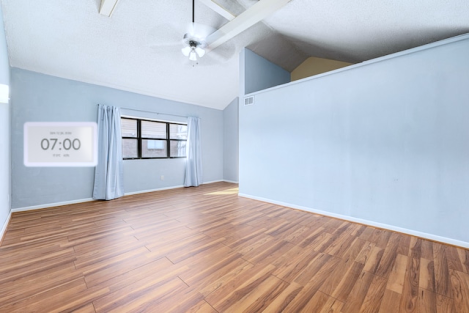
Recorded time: 7:00
